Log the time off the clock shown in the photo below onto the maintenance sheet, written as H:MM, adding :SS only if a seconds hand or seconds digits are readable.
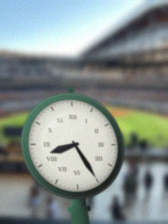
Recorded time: 8:25
